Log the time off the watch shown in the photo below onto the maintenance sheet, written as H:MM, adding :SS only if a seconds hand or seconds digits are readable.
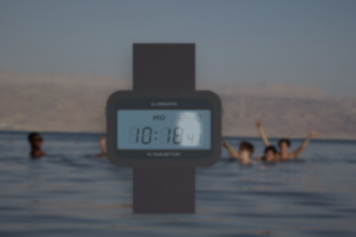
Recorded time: 10:18:41
